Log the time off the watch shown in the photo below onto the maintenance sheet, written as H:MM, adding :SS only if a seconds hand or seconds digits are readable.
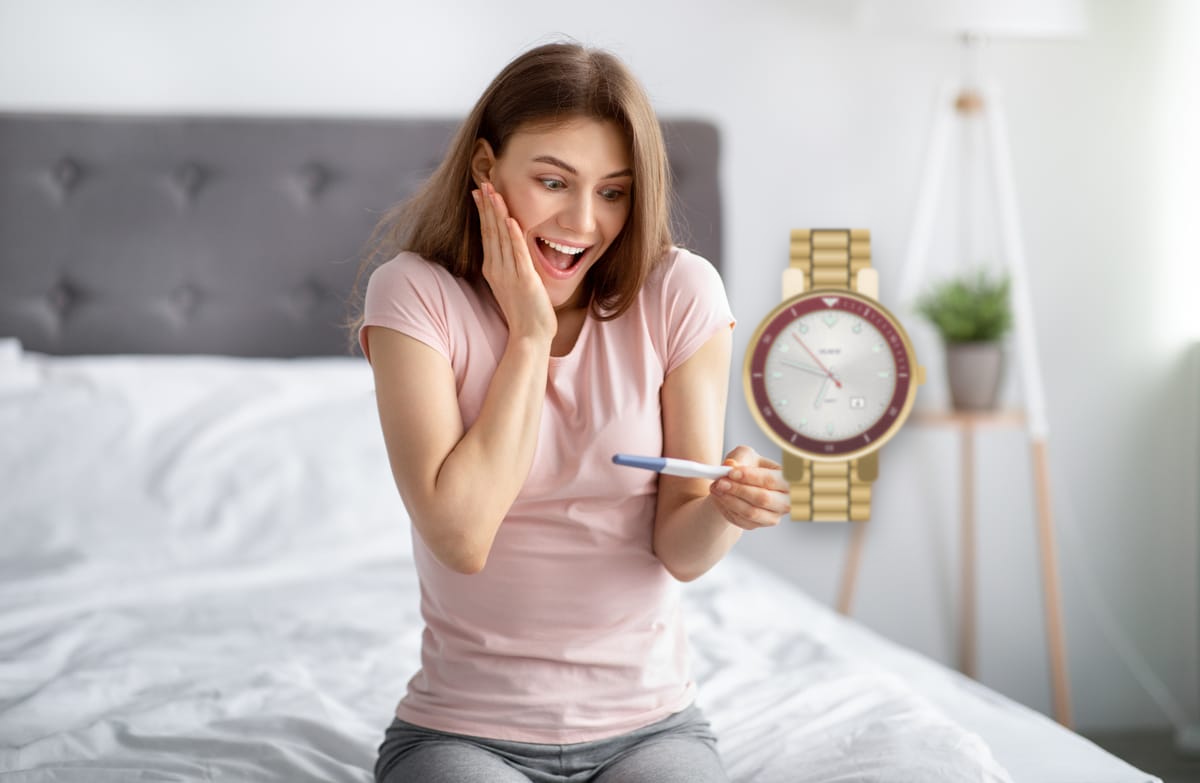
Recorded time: 6:47:53
